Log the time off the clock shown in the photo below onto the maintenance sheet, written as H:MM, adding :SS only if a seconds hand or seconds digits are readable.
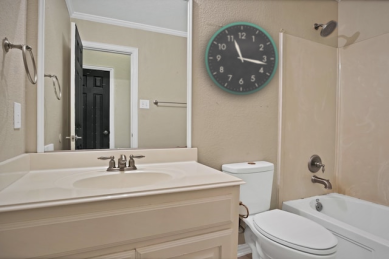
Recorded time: 11:17
